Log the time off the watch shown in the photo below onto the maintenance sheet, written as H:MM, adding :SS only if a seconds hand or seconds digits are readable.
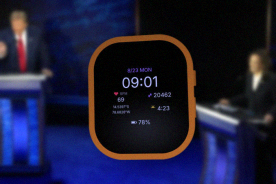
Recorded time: 9:01
